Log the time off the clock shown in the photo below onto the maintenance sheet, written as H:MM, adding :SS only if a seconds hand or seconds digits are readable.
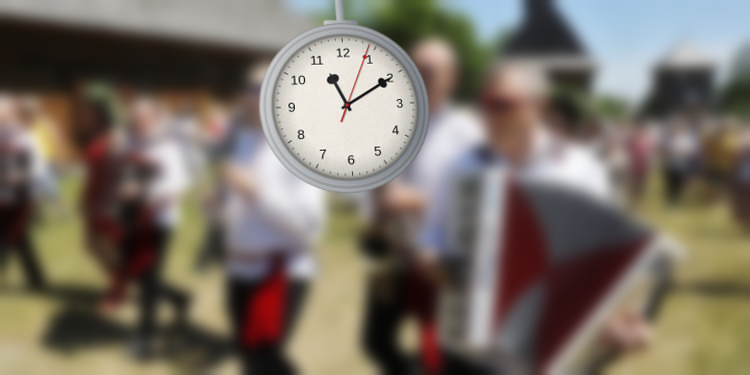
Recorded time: 11:10:04
